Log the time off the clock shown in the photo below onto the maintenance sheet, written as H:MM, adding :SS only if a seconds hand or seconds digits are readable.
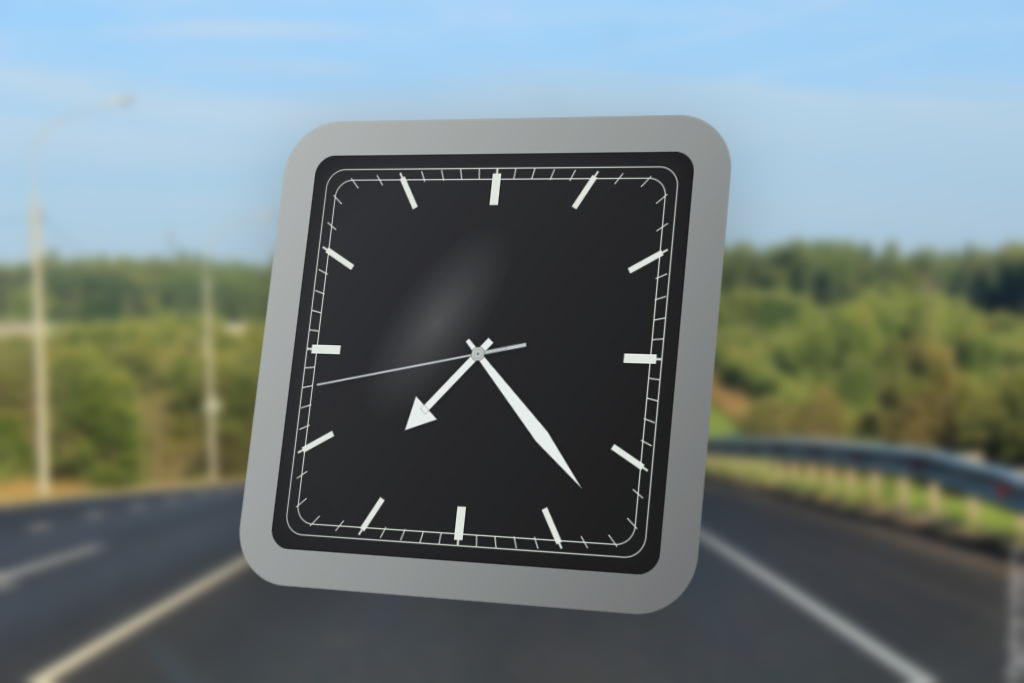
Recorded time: 7:22:43
